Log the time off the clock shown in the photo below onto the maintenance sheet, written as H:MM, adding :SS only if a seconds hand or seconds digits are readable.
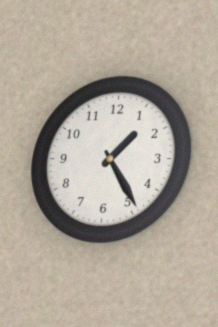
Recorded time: 1:24
